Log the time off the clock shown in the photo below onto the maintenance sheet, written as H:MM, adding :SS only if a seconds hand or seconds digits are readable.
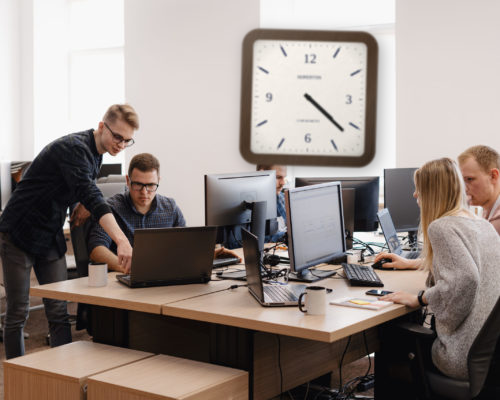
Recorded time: 4:22
